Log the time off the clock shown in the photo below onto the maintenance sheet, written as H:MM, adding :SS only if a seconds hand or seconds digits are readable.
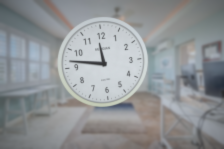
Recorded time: 11:47
